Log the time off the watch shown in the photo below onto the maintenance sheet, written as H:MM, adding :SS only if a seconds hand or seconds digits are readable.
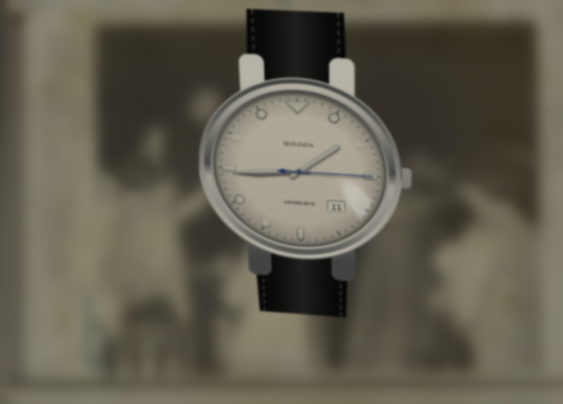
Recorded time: 1:44:15
